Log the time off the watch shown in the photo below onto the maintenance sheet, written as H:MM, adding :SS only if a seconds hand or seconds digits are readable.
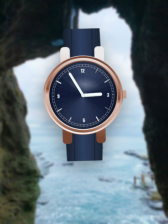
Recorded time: 2:55
